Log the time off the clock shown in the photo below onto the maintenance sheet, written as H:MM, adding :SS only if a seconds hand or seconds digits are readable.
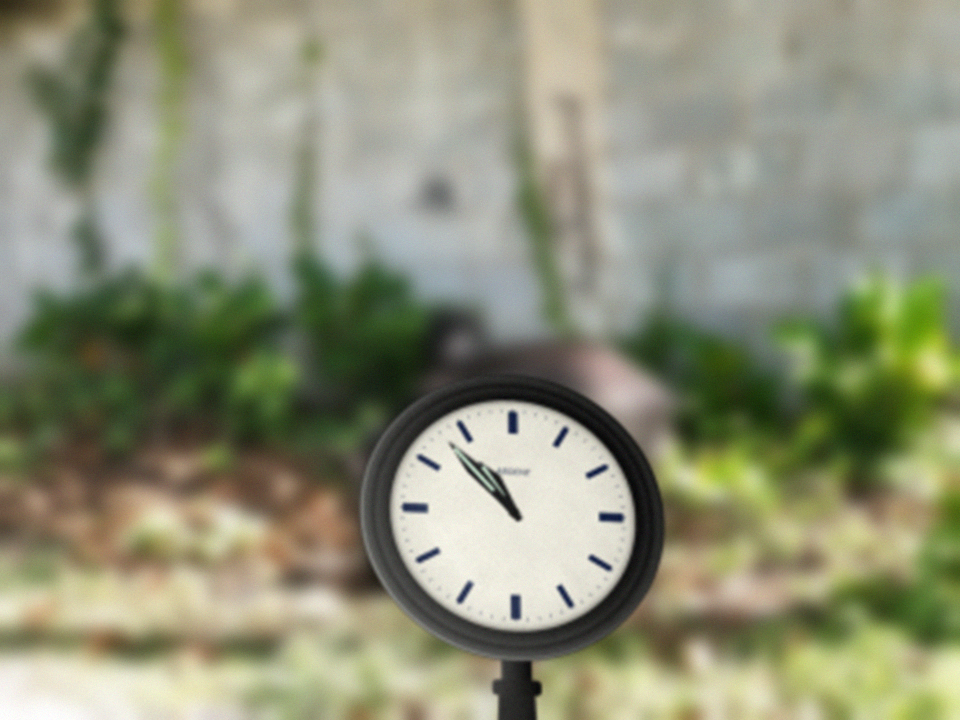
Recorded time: 10:53
